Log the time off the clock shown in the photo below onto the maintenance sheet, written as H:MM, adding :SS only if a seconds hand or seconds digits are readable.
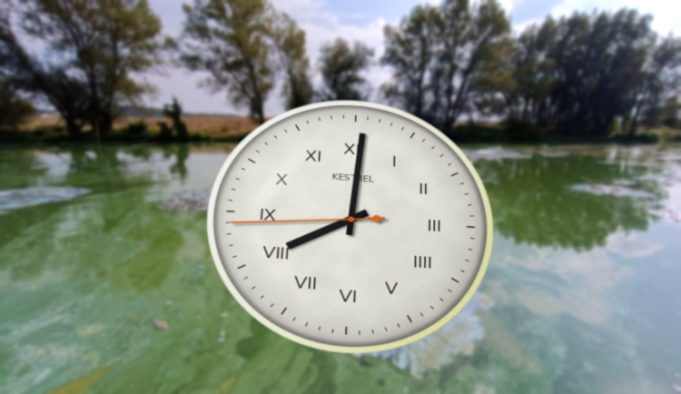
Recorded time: 8:00:44
